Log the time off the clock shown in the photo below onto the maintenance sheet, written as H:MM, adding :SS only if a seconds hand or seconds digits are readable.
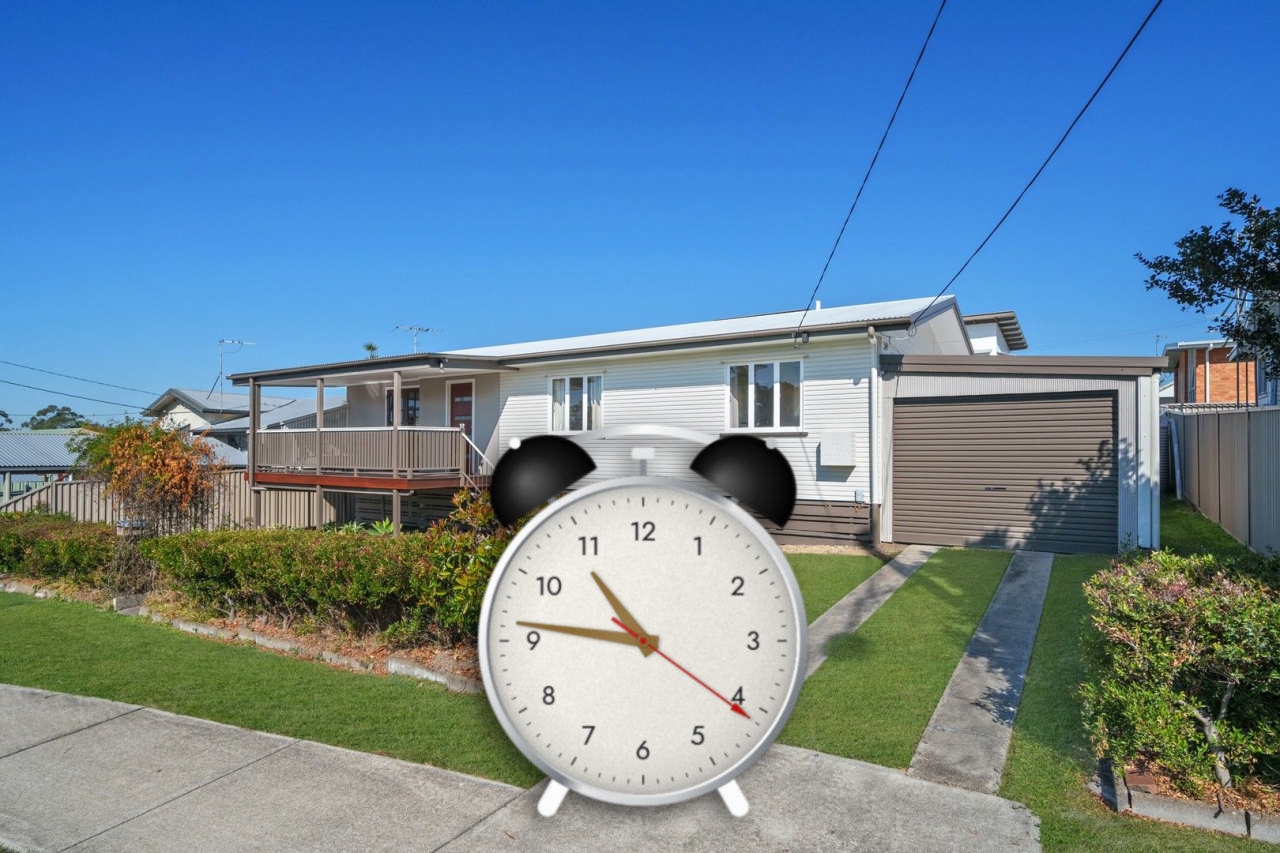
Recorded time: 10:46:21
